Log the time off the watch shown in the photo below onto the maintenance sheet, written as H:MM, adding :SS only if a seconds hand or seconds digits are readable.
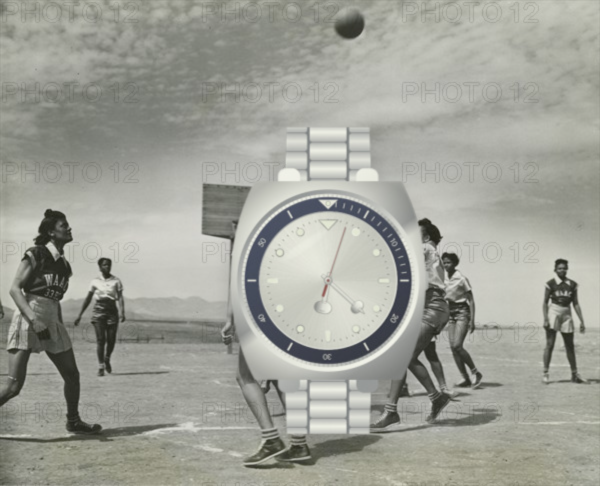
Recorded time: 6:22:03
